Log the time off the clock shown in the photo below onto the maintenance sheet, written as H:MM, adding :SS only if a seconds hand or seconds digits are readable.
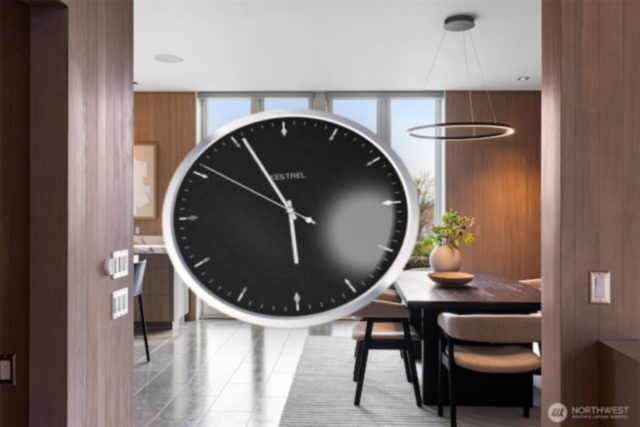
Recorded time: 5:55:51
